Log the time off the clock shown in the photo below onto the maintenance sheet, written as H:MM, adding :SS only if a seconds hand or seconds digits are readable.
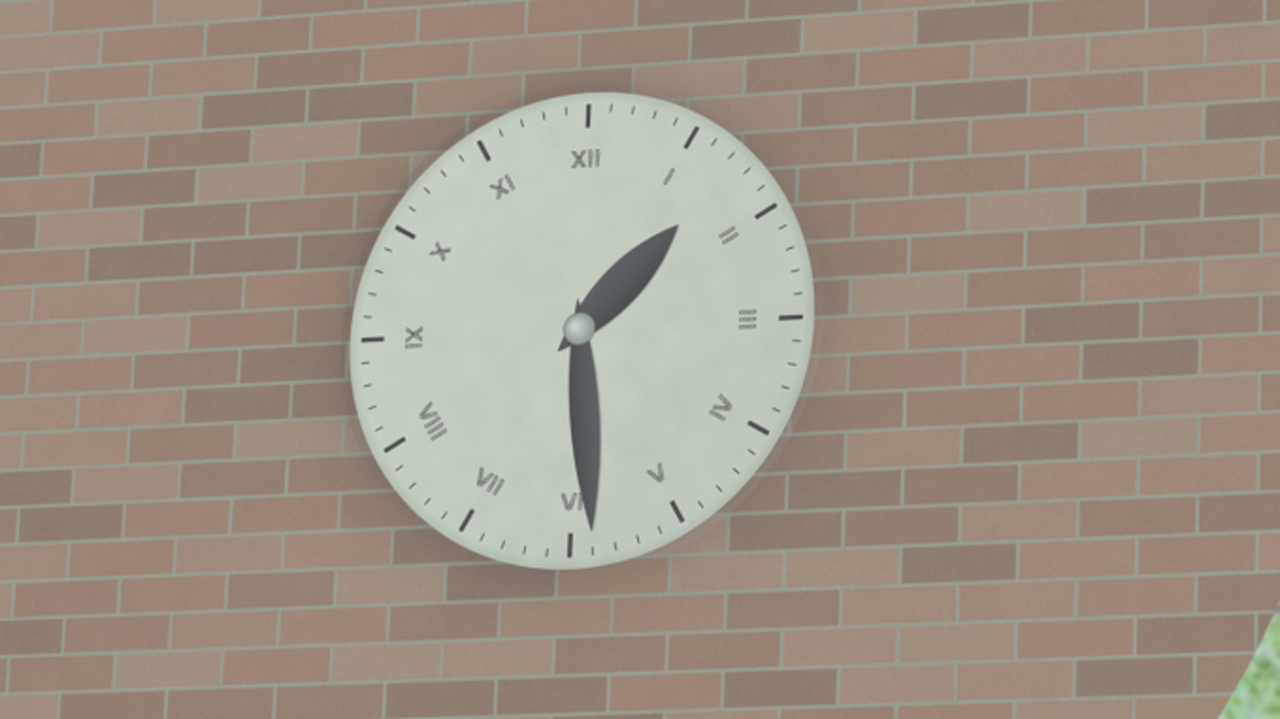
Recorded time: 1:29
